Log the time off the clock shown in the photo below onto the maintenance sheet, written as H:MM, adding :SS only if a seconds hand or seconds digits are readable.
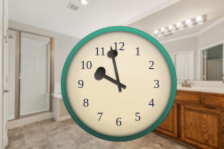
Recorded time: 9:58
